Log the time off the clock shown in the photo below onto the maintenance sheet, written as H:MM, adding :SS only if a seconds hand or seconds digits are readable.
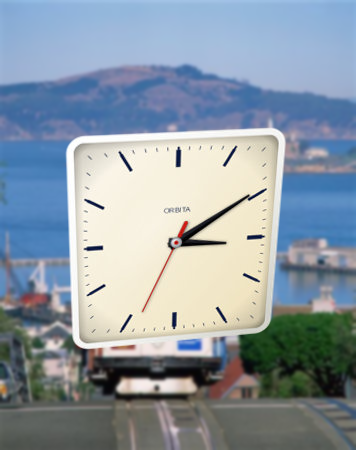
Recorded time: 3:09:34
